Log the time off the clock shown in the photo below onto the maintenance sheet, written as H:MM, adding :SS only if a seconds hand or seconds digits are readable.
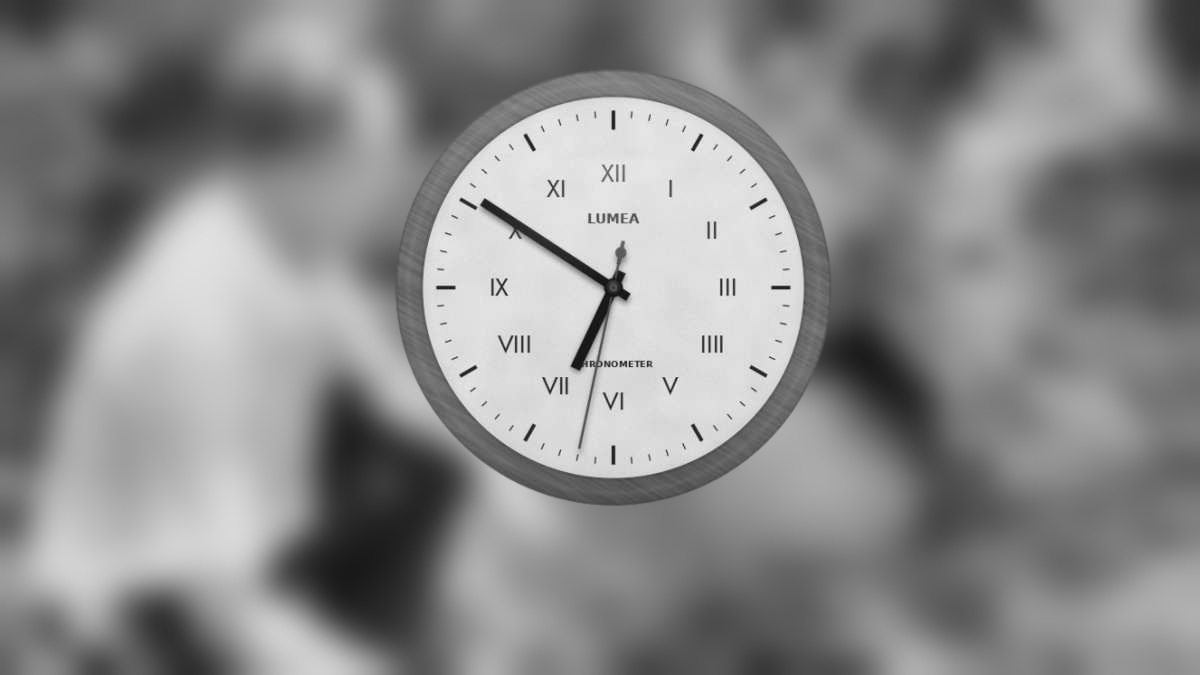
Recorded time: 6:50:32
